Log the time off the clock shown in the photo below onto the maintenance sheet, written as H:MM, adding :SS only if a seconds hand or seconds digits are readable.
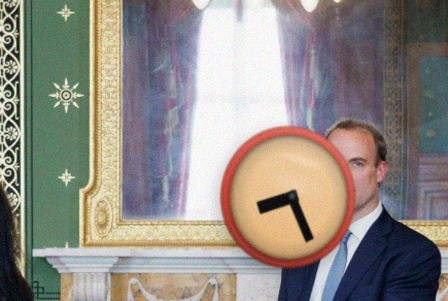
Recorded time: 8:26
